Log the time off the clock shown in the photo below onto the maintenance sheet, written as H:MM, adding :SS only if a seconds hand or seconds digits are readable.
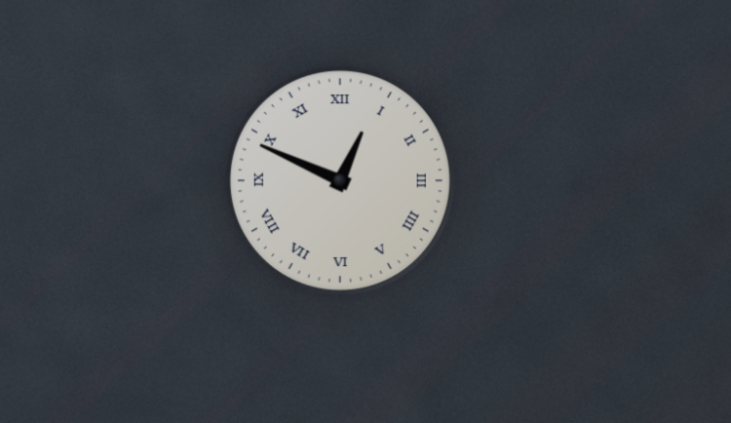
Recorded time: 12:49
